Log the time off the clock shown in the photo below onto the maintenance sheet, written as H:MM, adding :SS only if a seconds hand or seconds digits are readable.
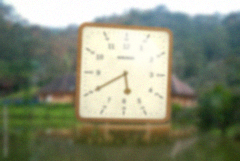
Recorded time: 5:40
